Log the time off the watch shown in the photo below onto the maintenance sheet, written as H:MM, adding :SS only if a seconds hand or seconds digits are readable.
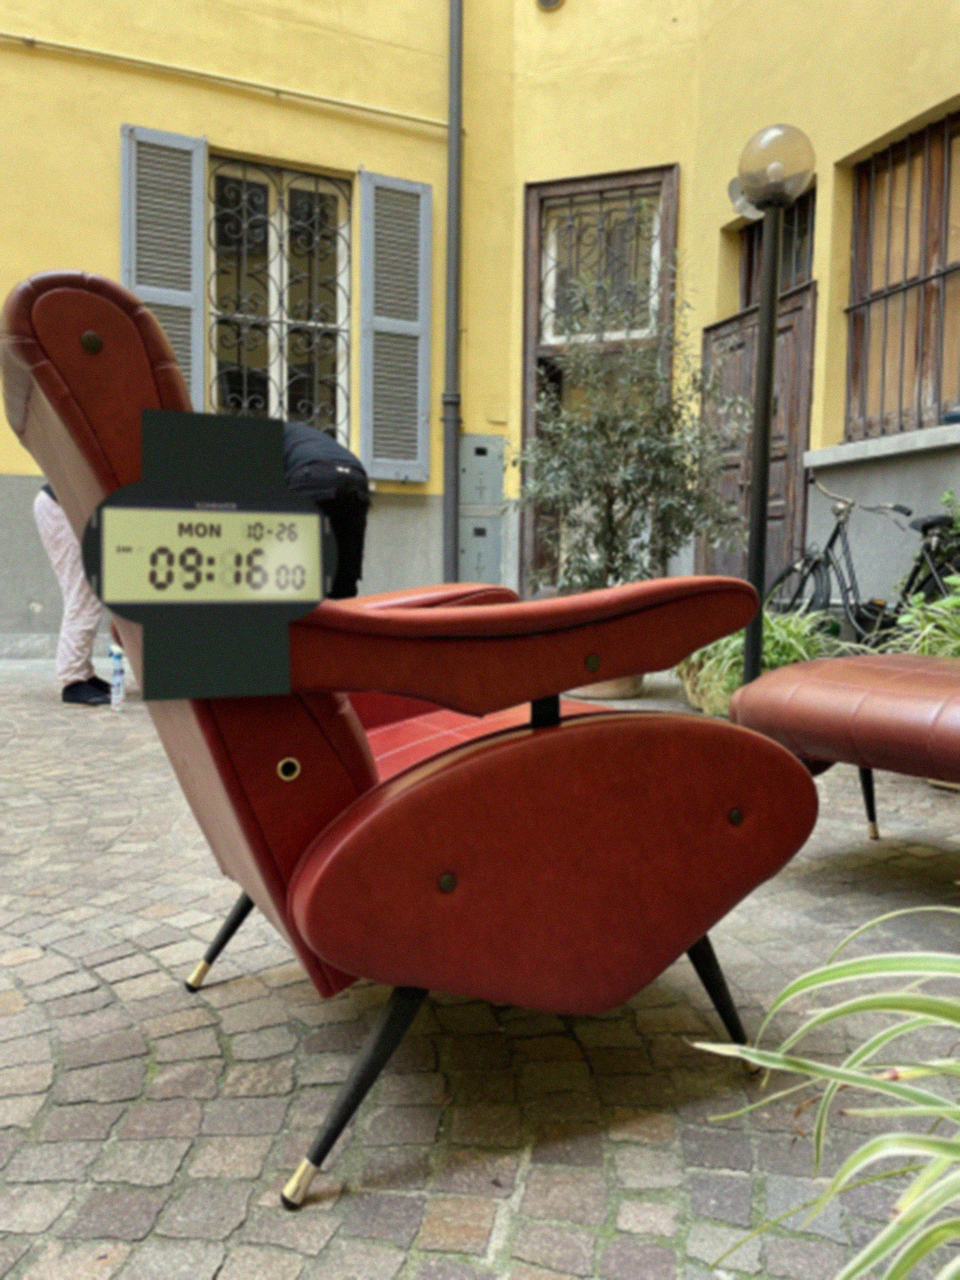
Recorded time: 9:16:00
